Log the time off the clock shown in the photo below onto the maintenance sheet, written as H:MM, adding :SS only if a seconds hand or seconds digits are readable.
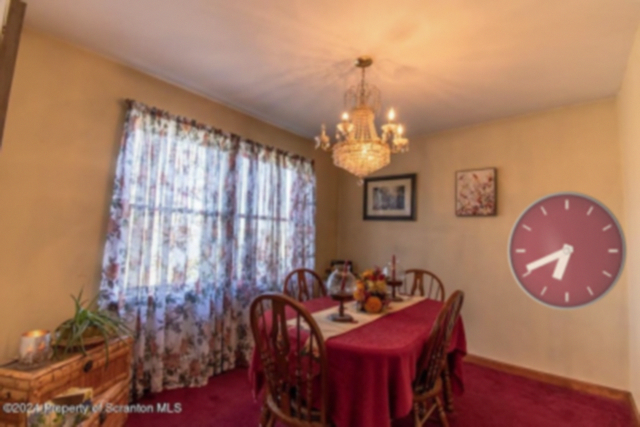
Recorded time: 6:41
